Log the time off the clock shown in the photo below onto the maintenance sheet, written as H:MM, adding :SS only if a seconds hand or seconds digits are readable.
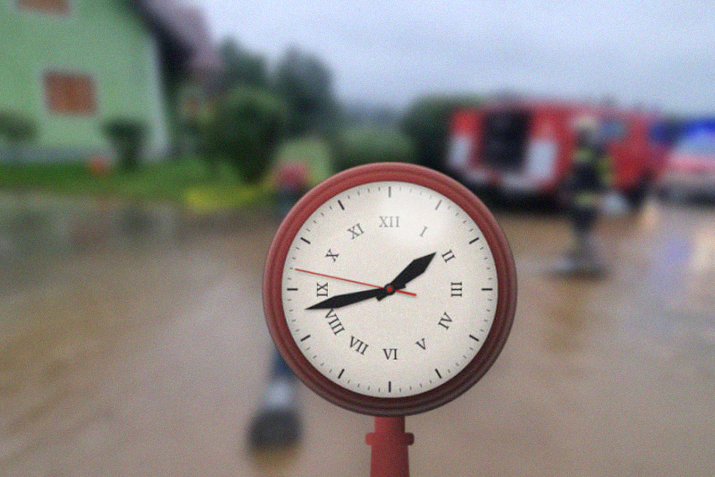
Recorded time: 1:42:47
